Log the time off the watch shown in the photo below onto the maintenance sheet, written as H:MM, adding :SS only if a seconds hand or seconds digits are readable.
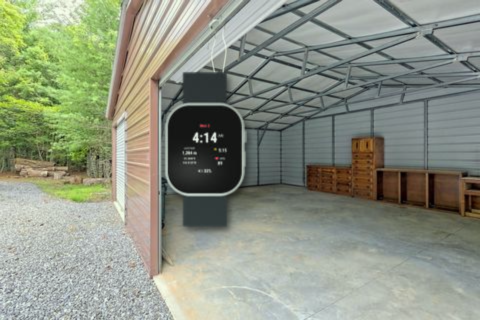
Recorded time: 4:14
